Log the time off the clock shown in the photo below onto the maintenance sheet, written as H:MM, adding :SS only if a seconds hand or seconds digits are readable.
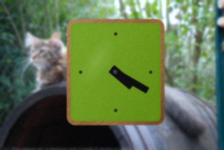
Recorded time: 4:20
